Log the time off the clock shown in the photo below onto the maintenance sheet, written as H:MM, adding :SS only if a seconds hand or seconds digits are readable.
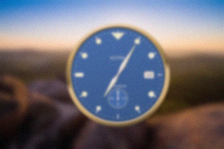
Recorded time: 7:05
